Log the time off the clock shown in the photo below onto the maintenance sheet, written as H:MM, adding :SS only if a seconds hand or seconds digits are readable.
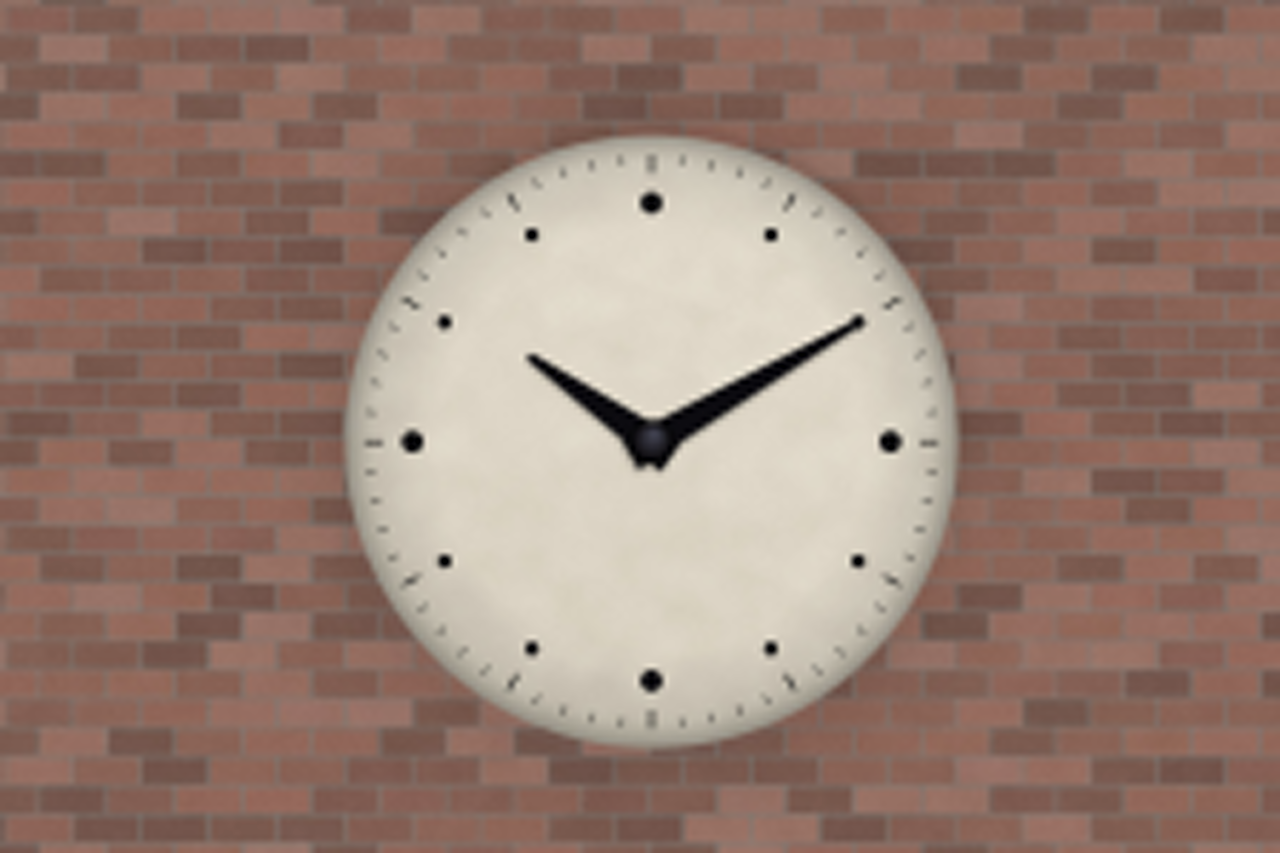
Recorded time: 10:10
